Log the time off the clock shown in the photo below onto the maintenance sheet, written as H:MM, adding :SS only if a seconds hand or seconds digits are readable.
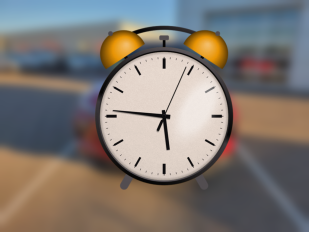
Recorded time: 5:46:04
